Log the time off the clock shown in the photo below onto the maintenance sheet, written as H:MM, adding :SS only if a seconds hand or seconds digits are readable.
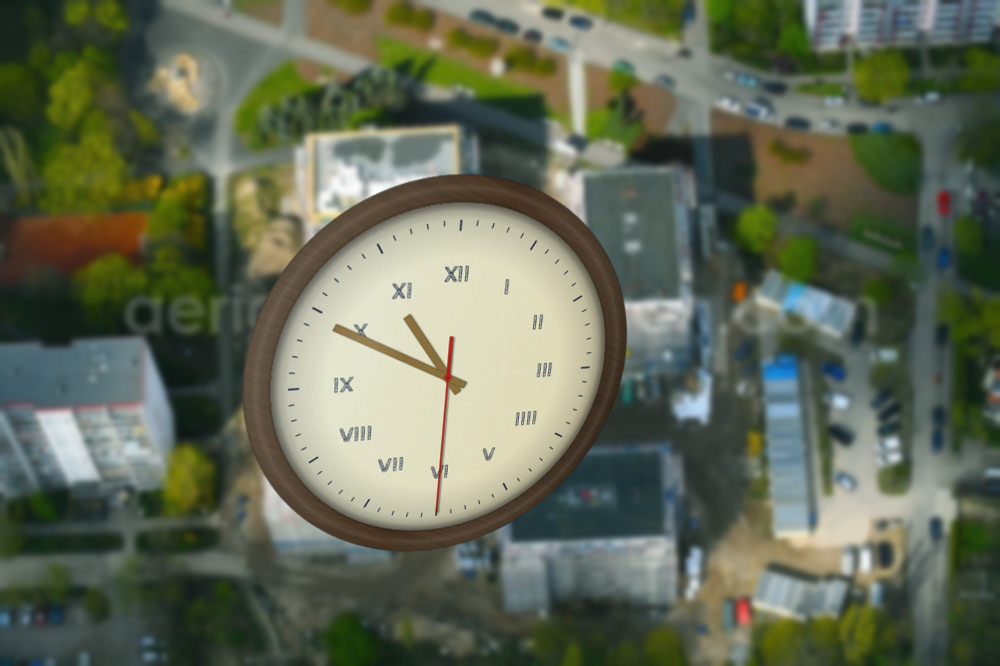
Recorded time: 10:49:30
